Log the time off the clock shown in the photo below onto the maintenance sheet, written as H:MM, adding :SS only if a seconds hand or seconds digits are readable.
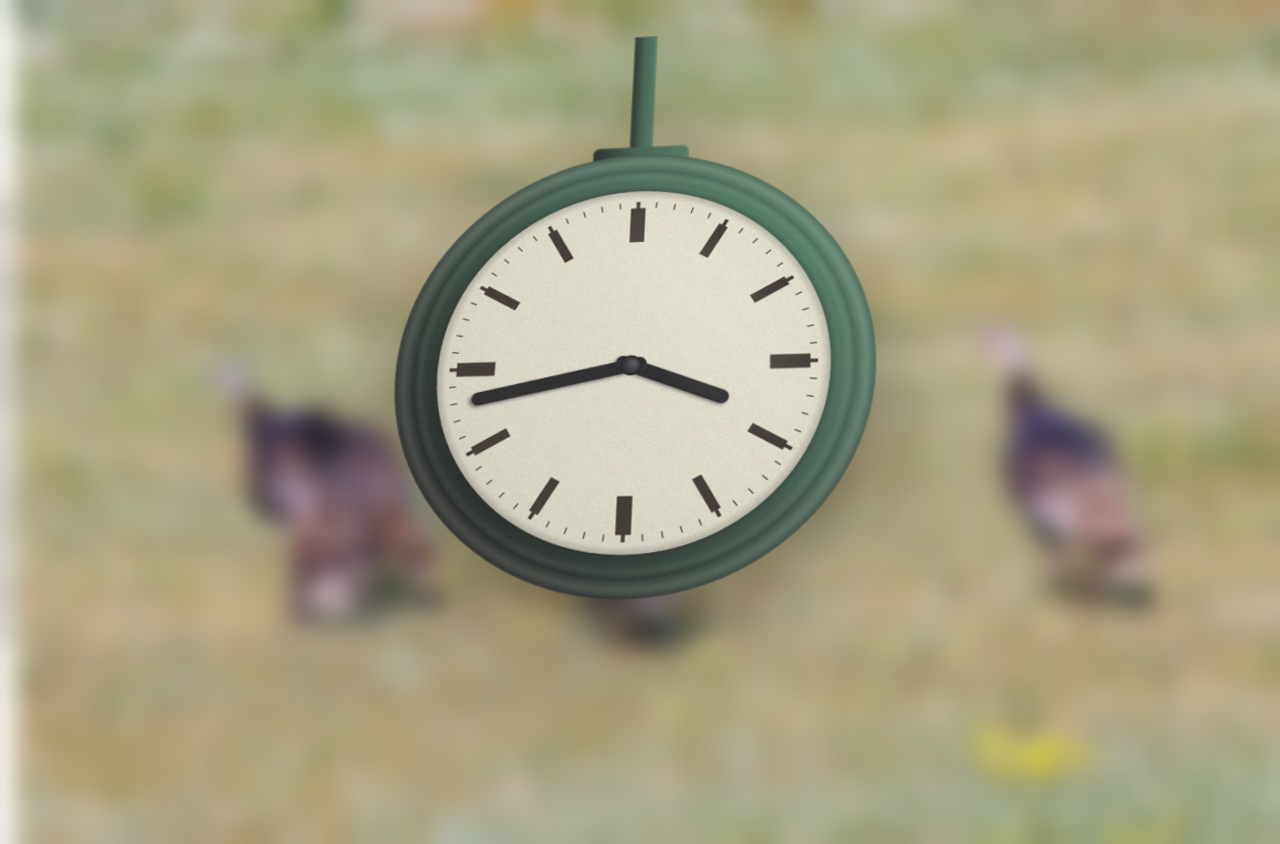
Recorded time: 3:43
